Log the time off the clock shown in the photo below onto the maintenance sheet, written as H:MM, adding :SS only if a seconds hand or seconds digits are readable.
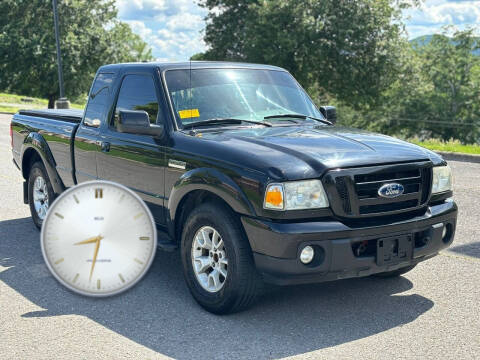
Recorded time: 8:32
